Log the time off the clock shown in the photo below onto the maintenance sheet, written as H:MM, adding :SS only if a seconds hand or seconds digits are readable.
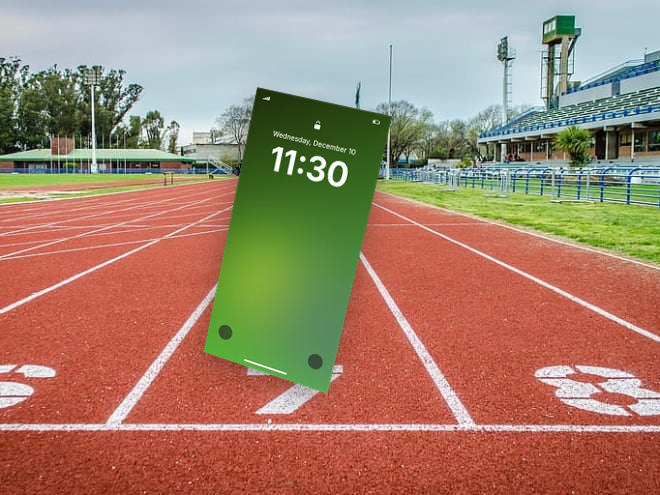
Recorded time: 11:30
